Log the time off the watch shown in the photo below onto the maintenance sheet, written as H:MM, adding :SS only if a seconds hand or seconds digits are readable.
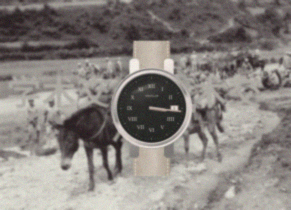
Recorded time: 3:16
